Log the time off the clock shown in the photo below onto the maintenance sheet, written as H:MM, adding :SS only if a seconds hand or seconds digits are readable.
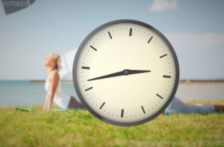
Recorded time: 2:42
